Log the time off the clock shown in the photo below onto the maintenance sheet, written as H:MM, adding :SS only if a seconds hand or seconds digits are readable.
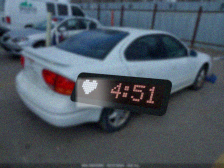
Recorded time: 4:51
